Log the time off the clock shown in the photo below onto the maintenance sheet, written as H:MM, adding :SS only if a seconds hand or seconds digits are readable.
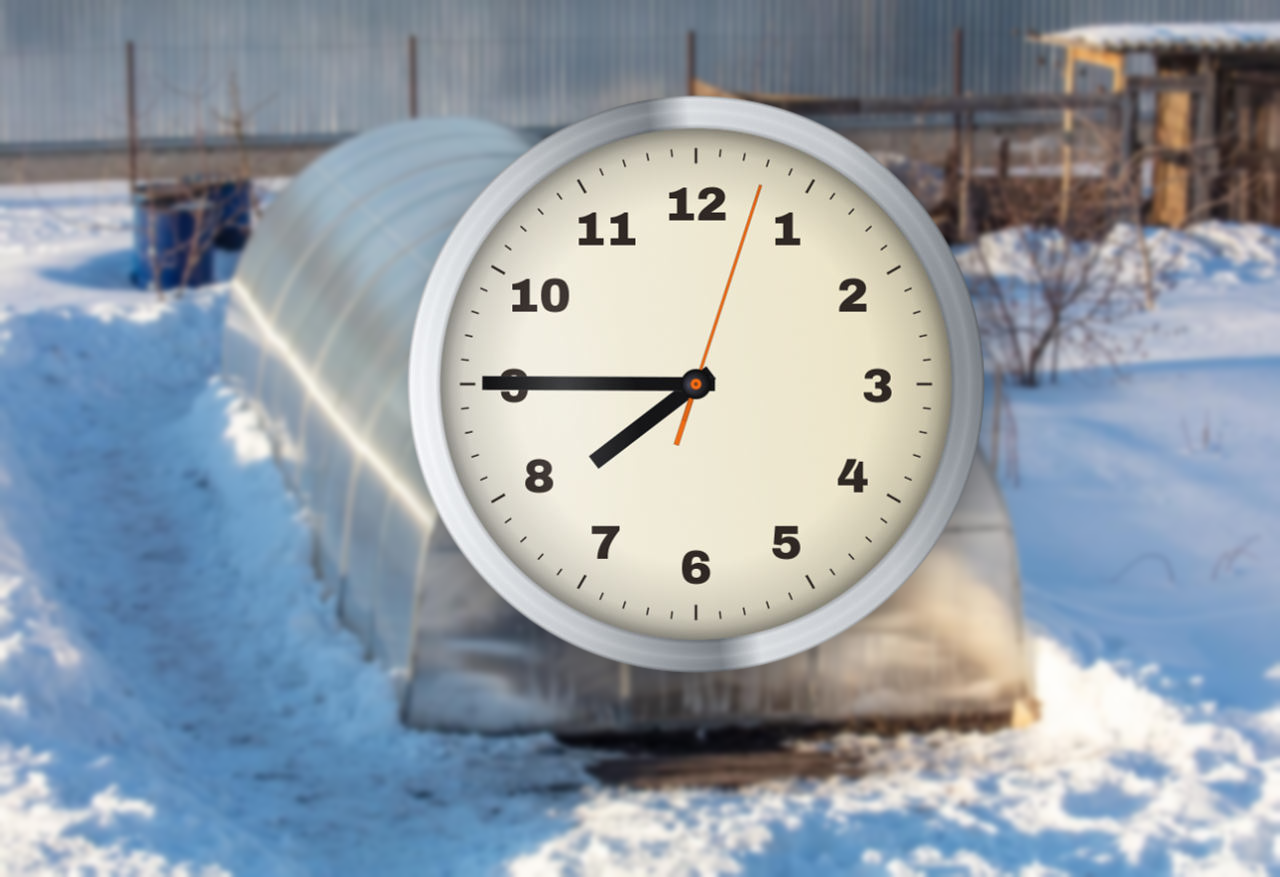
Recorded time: 7:45:03
